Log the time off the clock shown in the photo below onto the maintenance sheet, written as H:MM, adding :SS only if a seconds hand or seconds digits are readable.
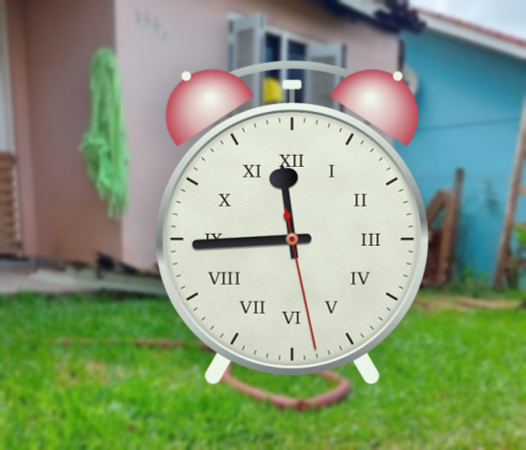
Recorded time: 11:44:28
